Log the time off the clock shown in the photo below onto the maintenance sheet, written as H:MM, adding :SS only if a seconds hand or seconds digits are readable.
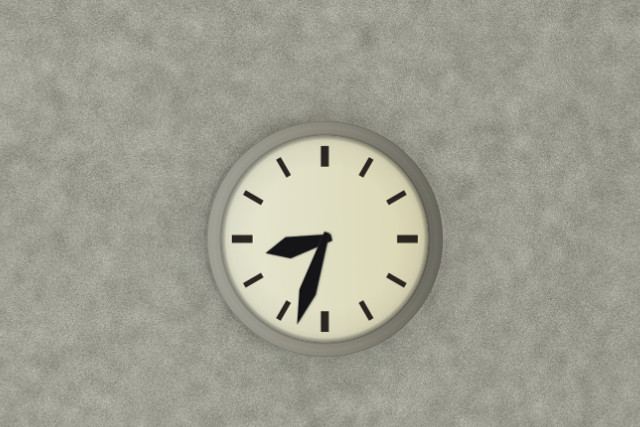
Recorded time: 8:33
